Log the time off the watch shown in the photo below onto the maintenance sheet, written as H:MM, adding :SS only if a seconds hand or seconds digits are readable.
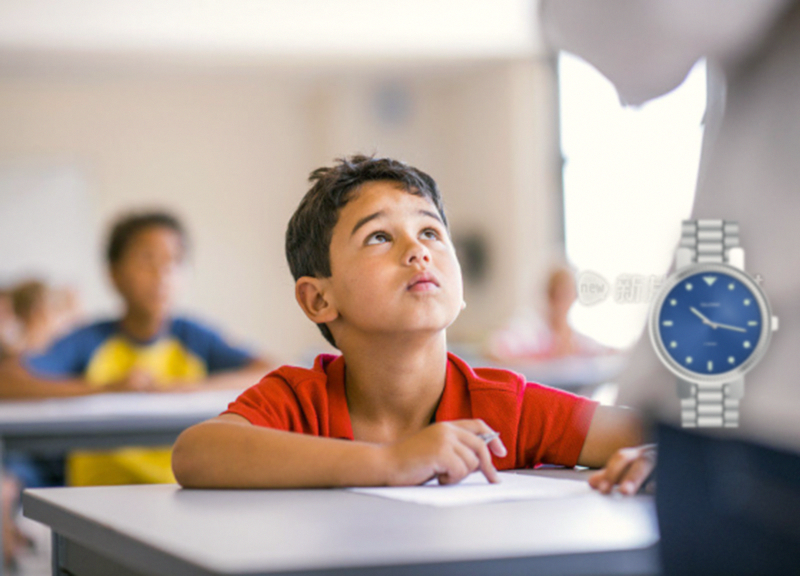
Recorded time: 10:17
